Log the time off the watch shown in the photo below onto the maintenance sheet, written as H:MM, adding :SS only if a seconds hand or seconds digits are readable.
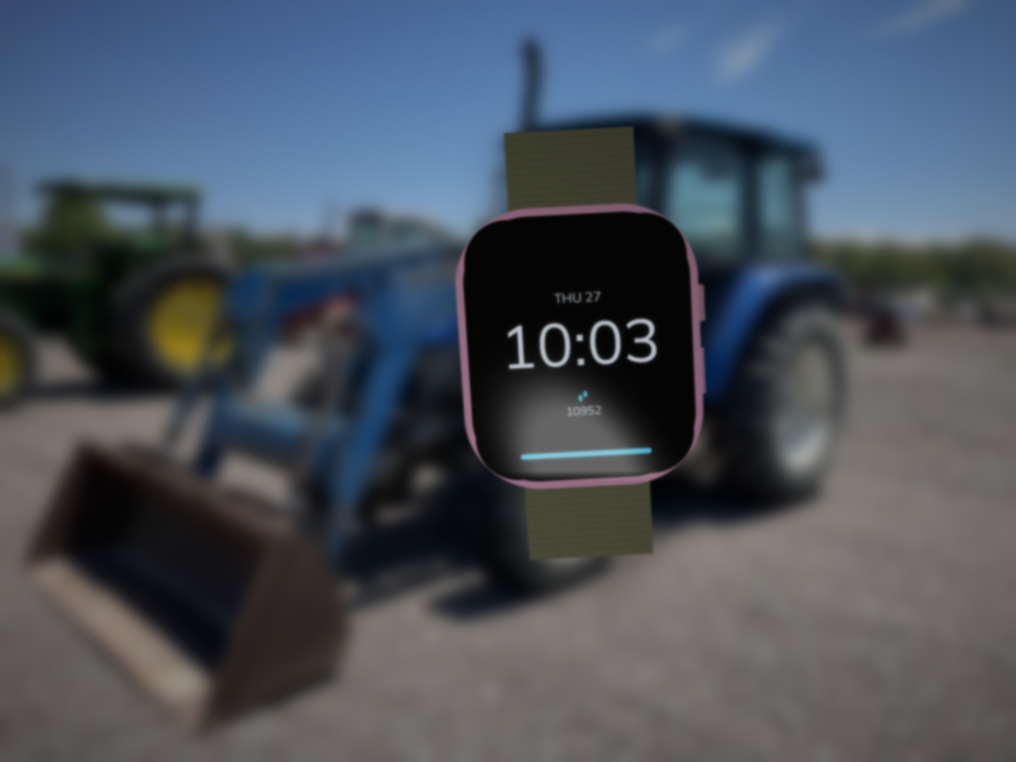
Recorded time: 10:03
